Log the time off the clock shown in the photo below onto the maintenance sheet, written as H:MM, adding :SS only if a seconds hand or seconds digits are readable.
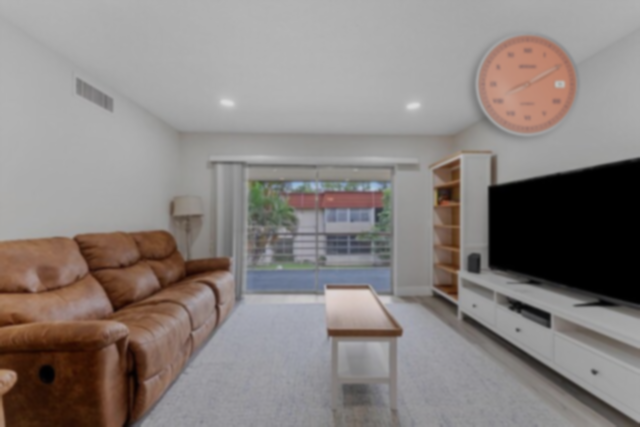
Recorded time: 8:10
